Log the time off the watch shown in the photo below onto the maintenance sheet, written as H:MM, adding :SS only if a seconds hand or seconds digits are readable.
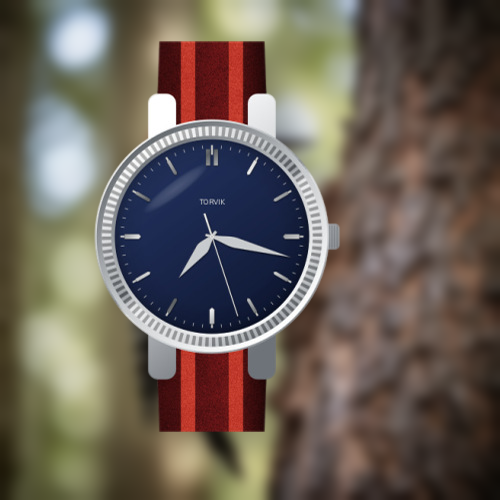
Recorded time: 7:17:27
